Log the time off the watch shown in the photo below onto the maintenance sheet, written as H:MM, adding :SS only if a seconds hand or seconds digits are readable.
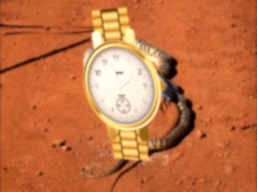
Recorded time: 1:57
